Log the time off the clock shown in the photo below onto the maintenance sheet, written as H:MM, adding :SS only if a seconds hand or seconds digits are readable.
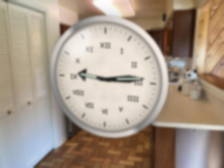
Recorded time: 9:14
